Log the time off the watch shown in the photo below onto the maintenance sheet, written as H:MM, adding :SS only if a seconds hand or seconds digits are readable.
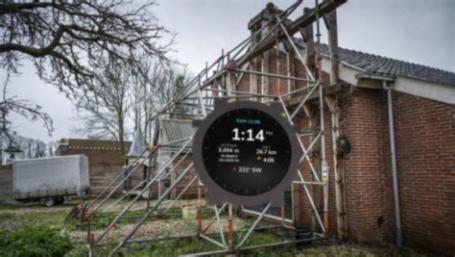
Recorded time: 1:14
